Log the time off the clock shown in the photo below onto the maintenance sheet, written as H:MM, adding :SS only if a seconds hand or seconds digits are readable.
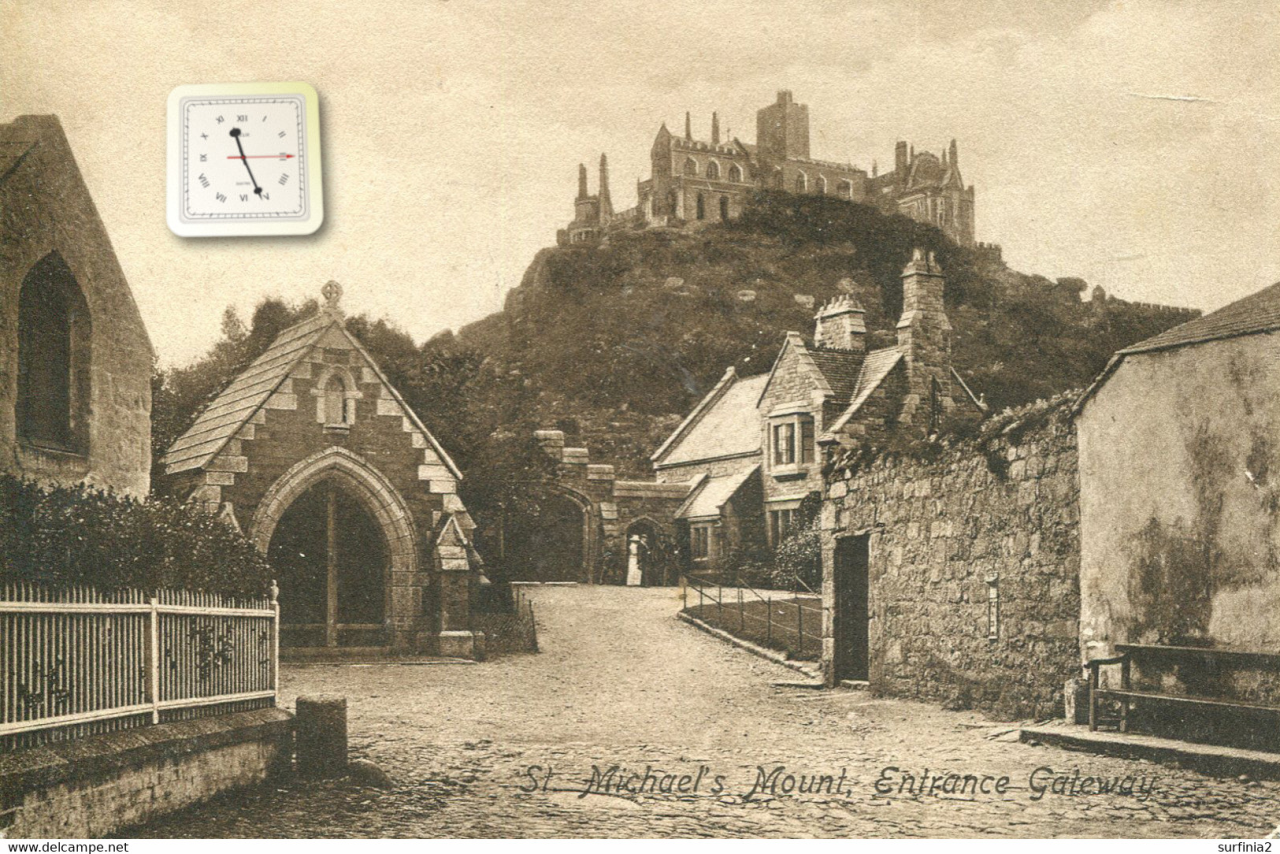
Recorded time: 11:26:15
